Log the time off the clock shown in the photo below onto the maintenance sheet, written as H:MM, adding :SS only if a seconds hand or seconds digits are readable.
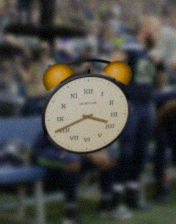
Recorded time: 3:41
